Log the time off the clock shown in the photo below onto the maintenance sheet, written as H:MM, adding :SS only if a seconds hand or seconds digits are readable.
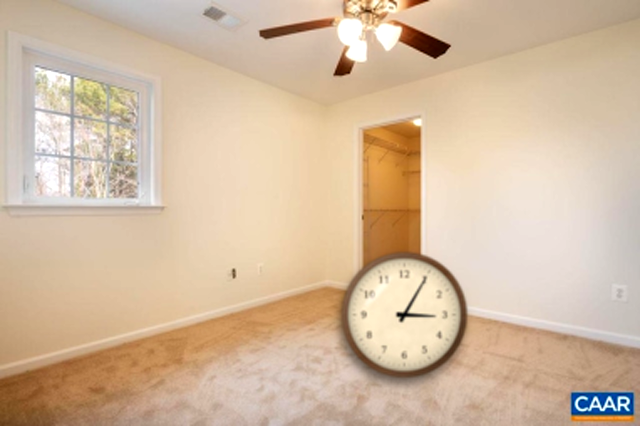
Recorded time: 3:05
